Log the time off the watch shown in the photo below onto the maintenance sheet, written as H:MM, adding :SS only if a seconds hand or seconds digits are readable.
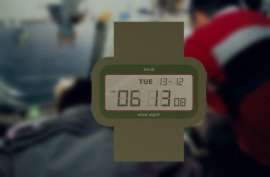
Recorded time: 6:13
